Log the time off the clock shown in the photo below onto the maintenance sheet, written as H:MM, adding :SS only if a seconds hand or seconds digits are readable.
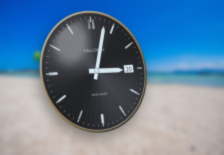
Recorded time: 3:03
